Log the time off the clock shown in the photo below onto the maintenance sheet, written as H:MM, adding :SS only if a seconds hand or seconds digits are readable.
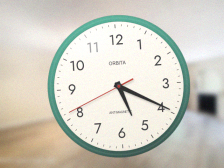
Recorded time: 5:19:41
